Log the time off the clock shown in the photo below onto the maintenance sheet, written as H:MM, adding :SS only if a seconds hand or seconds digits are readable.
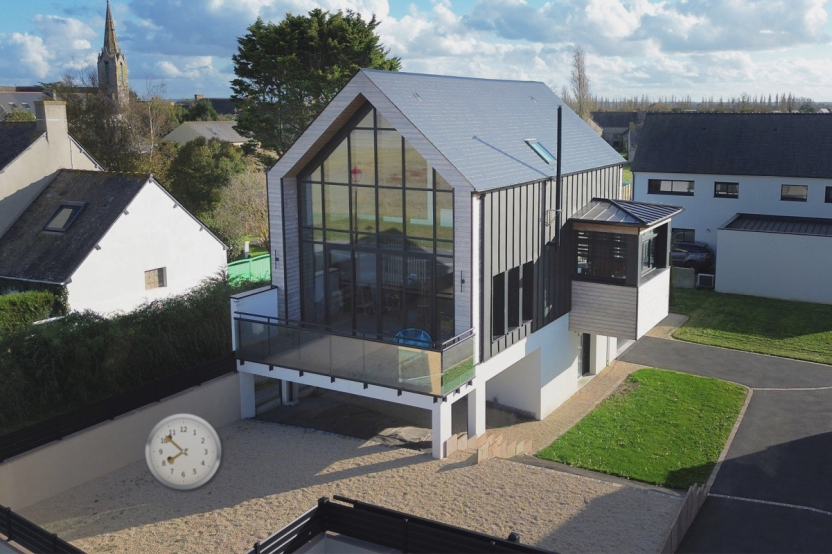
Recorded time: 7:52
